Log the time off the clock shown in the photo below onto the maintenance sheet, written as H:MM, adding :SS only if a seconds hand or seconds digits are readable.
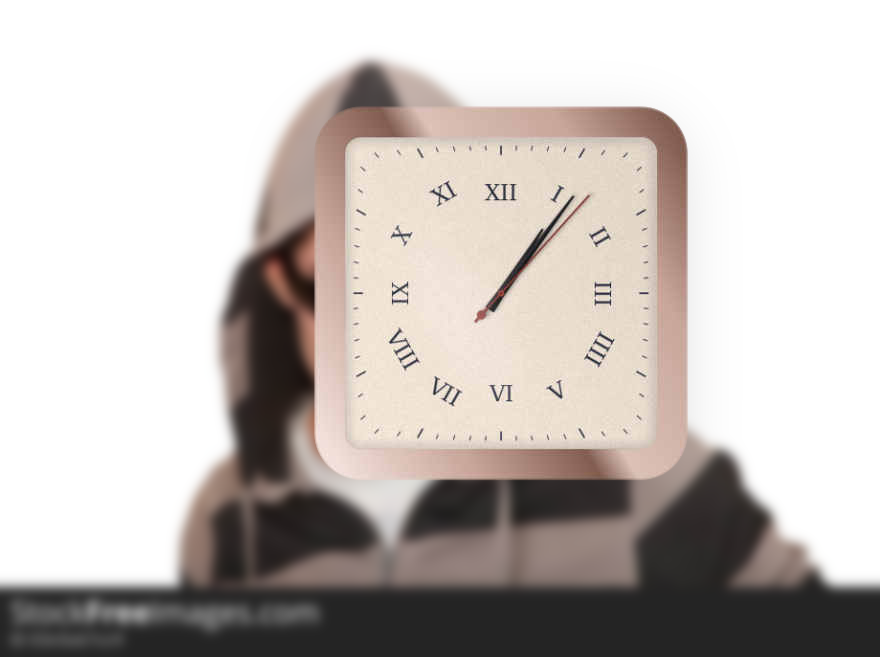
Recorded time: 1:06:07
